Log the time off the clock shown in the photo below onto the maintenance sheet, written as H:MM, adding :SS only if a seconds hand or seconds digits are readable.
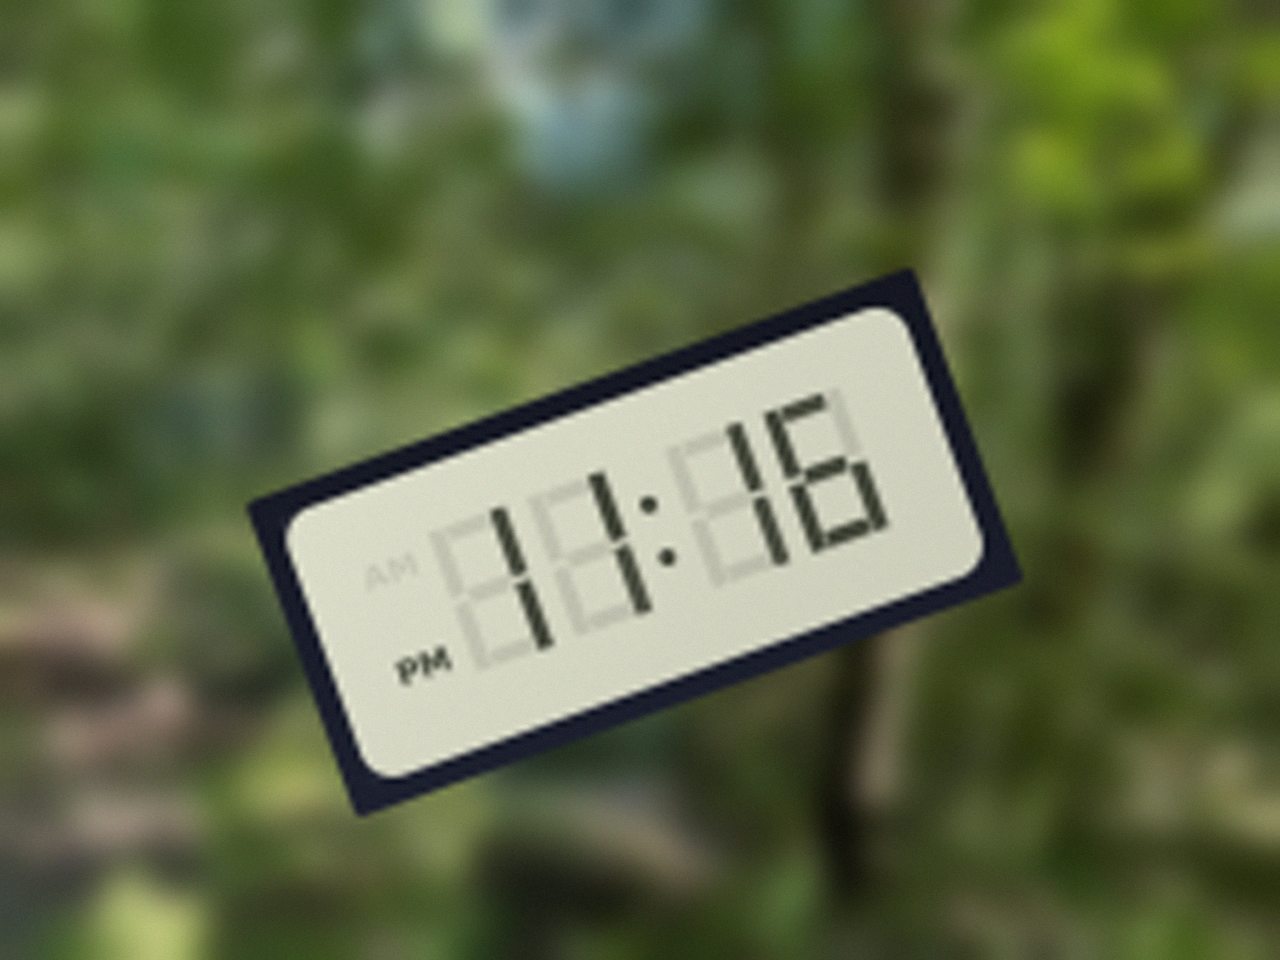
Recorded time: 11:16
